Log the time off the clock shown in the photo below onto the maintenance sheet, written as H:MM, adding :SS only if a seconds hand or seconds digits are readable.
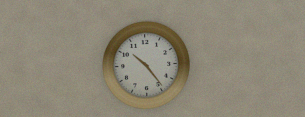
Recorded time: 10:24
